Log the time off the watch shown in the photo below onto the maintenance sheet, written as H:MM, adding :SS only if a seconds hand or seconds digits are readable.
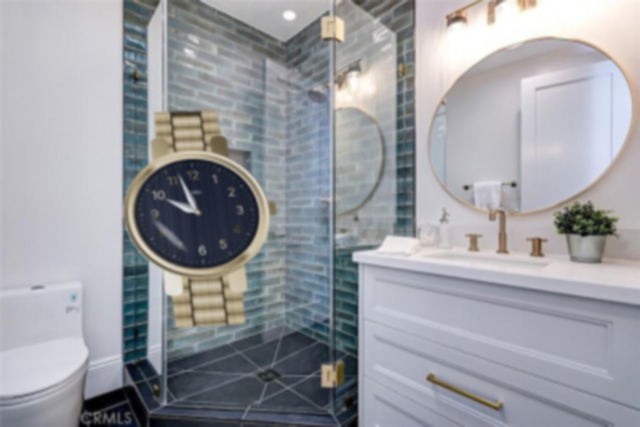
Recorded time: 9:57
